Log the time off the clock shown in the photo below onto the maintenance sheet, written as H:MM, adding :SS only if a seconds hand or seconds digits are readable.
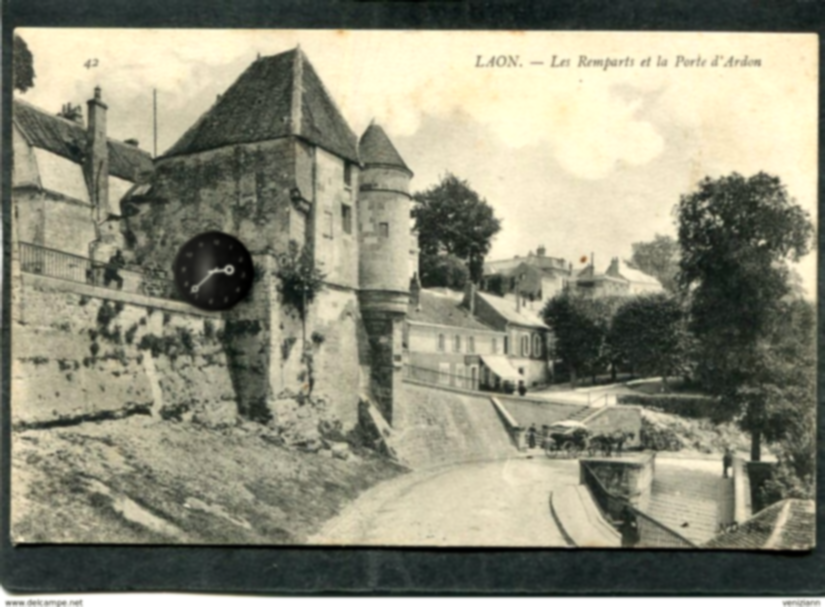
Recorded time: 2:37
